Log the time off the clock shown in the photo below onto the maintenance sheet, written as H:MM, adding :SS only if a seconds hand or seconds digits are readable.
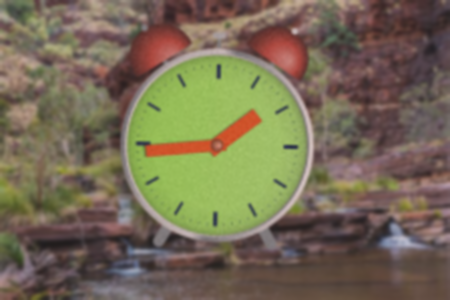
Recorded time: 1:44
